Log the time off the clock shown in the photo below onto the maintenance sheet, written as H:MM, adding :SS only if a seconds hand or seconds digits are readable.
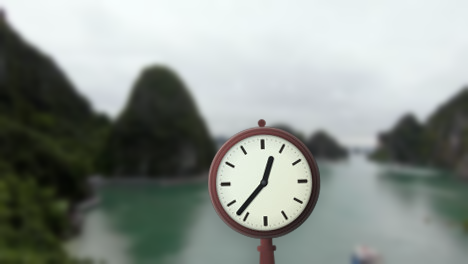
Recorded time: 12:37
